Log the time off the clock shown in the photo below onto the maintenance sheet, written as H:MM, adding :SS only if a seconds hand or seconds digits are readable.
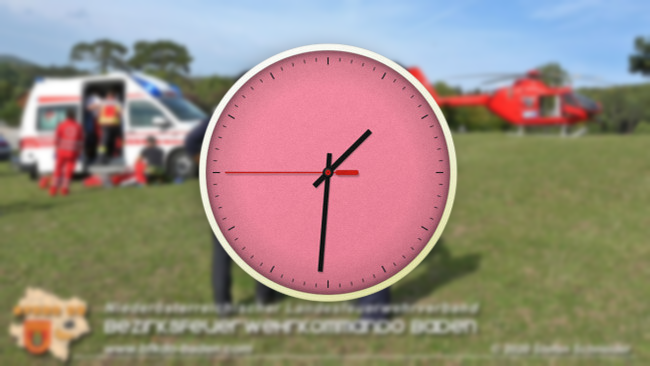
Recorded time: 1:30:45
